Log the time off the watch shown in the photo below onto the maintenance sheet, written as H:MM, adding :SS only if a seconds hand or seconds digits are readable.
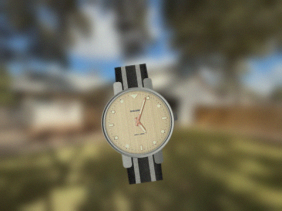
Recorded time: 5:04
